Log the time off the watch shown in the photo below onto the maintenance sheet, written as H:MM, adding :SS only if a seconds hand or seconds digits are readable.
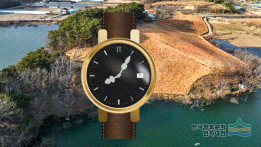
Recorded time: 8:05
